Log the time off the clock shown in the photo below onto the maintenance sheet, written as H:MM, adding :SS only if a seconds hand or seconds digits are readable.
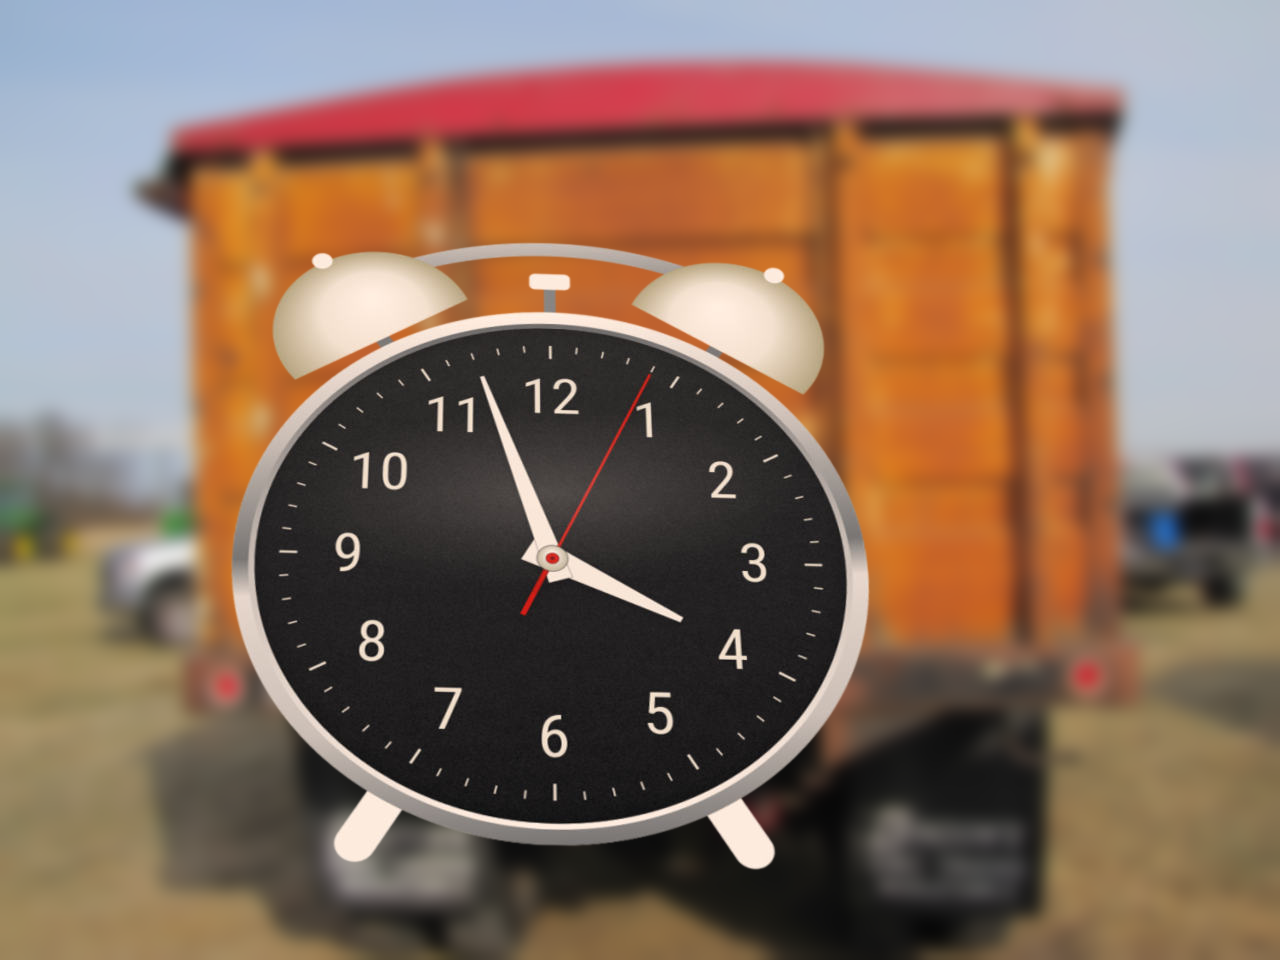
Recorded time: 3:57:04
